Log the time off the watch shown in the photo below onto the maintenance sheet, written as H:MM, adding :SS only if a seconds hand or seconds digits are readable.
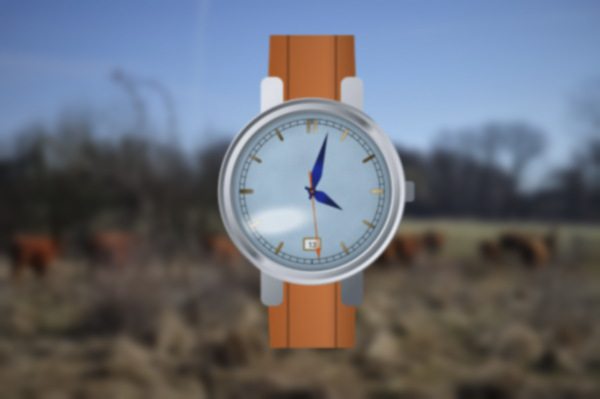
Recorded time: 4:02:29
